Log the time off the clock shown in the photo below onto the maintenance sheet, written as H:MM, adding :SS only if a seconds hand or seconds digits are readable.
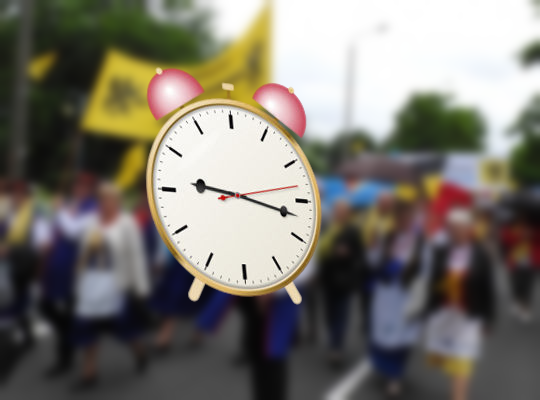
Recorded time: 9:17:13
